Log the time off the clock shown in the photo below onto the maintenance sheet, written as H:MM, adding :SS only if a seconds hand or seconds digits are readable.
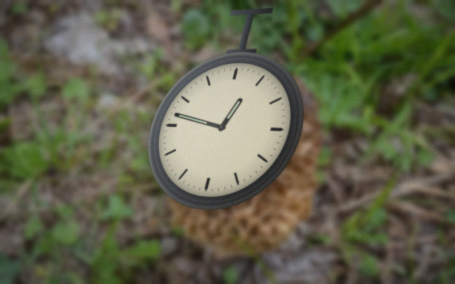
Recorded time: 12:47
